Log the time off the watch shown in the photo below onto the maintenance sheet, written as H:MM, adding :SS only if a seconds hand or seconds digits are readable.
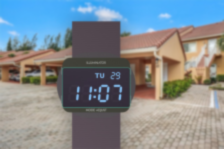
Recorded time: 11:07
